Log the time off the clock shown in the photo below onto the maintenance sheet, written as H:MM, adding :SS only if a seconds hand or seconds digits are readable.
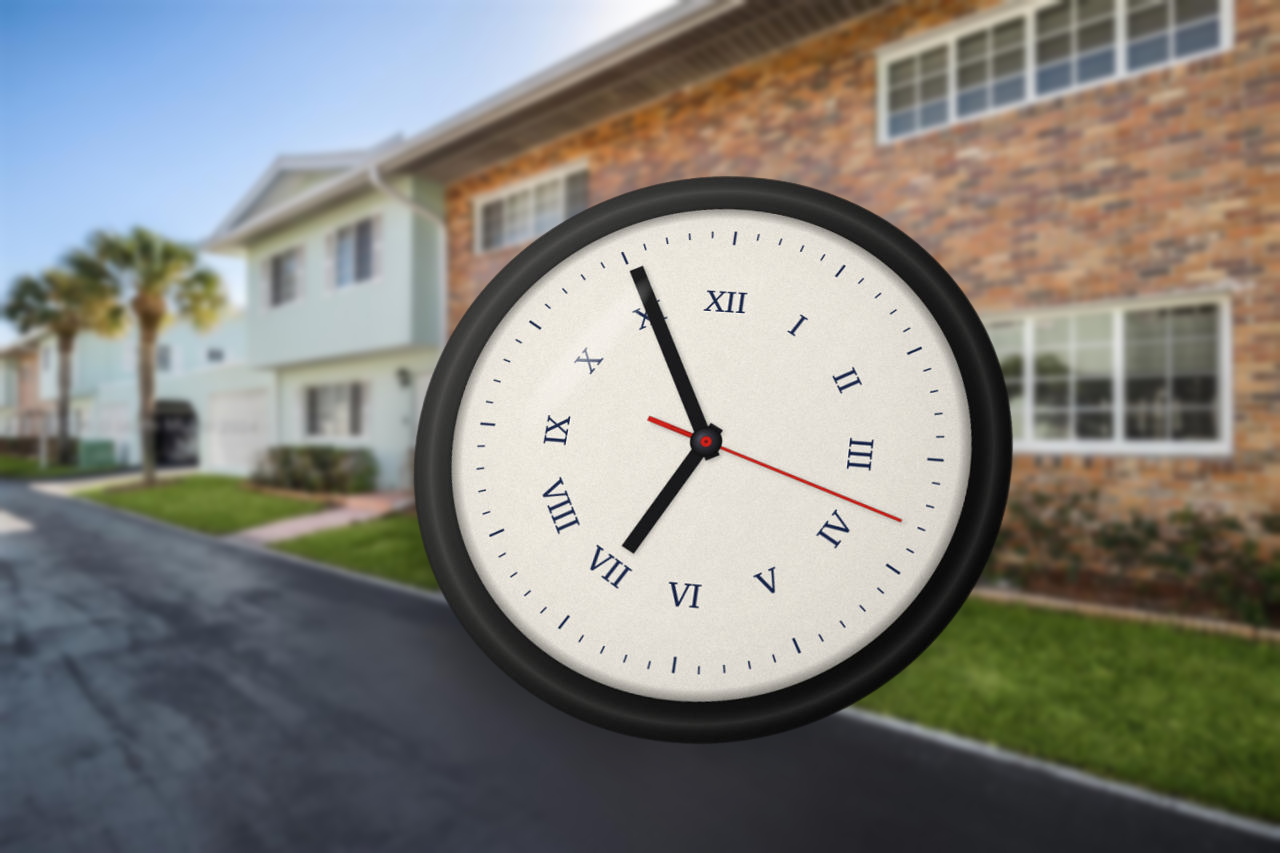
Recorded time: 6:55:18
